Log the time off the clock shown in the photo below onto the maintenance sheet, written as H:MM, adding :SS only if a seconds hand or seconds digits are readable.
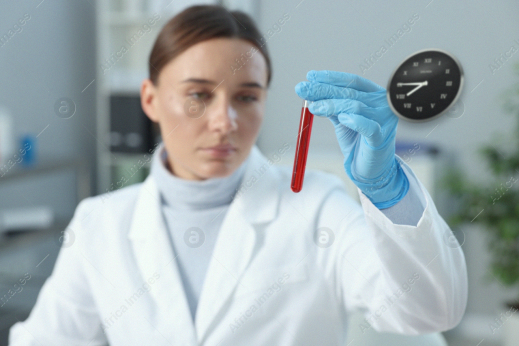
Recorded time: 7:45
